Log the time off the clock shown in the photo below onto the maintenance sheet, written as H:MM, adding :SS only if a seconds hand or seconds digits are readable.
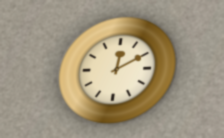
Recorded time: 12:10
